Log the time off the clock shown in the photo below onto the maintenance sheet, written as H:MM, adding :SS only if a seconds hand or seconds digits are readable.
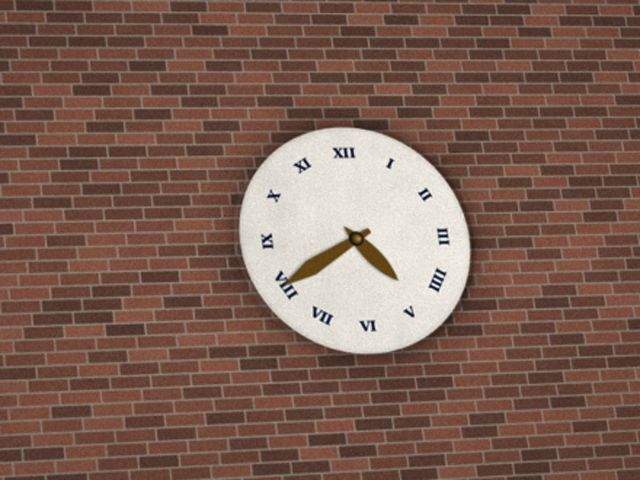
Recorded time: 4:40
